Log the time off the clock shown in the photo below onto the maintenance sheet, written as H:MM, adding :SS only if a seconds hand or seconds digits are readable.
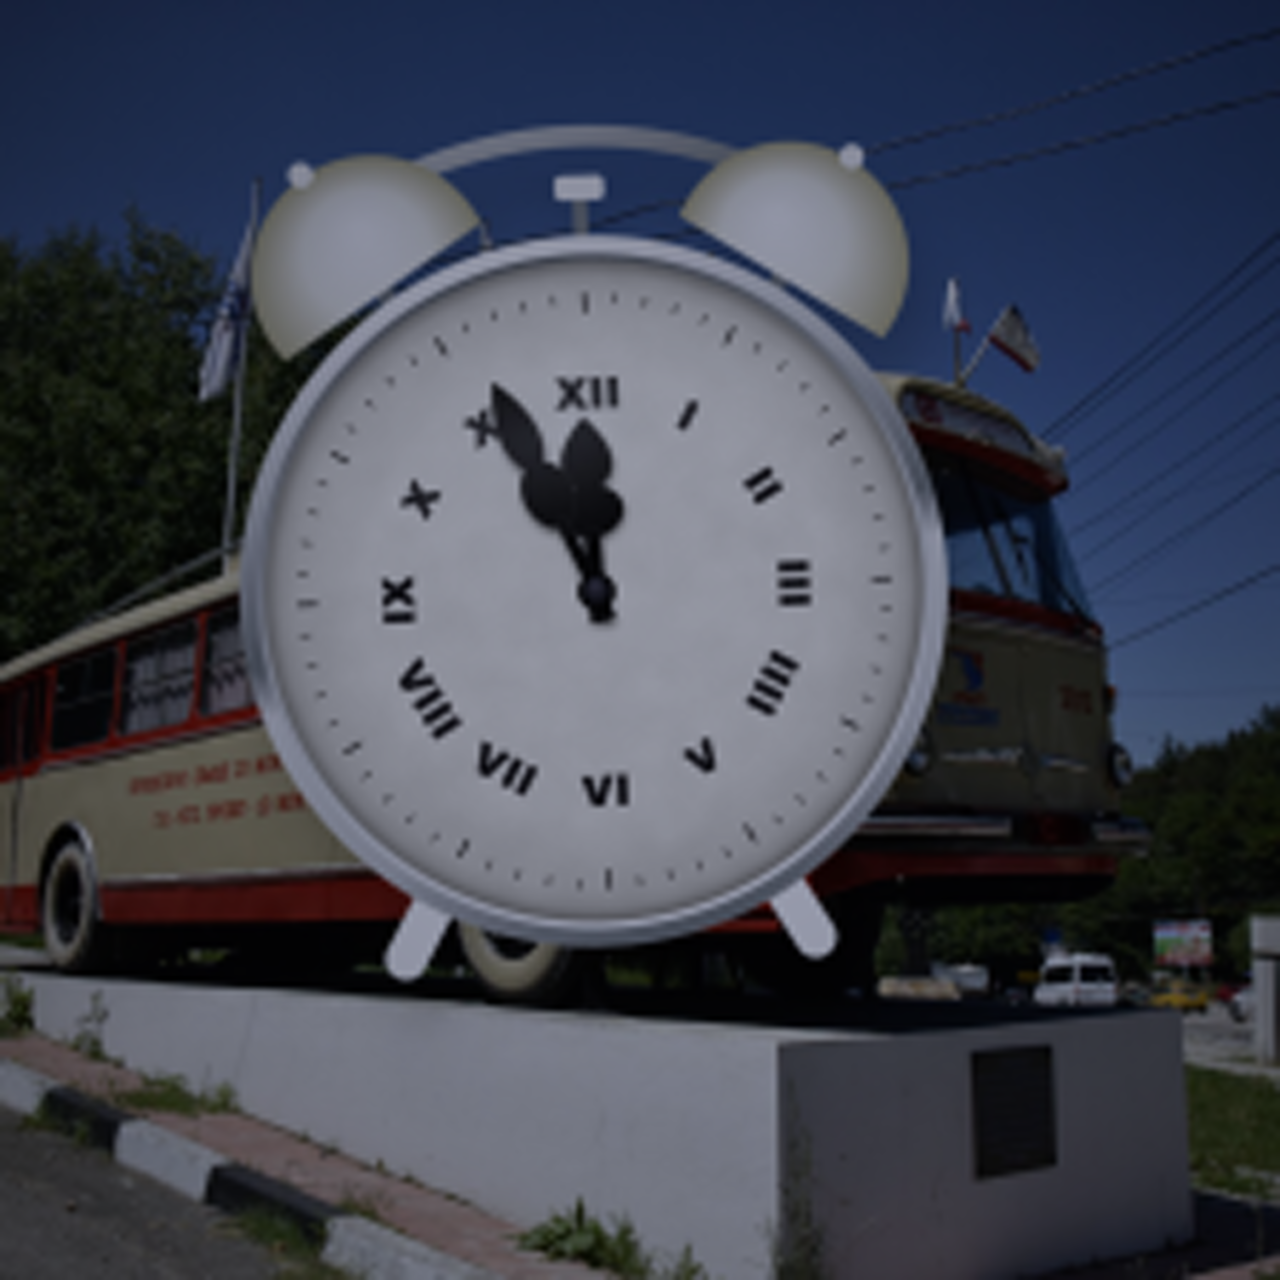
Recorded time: 11:56
